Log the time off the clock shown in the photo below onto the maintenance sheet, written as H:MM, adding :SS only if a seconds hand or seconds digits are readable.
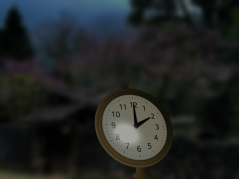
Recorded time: 2:00
